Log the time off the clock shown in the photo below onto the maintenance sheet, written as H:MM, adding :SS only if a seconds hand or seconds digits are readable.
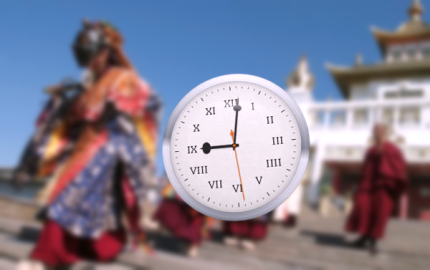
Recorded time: 9:01:29
